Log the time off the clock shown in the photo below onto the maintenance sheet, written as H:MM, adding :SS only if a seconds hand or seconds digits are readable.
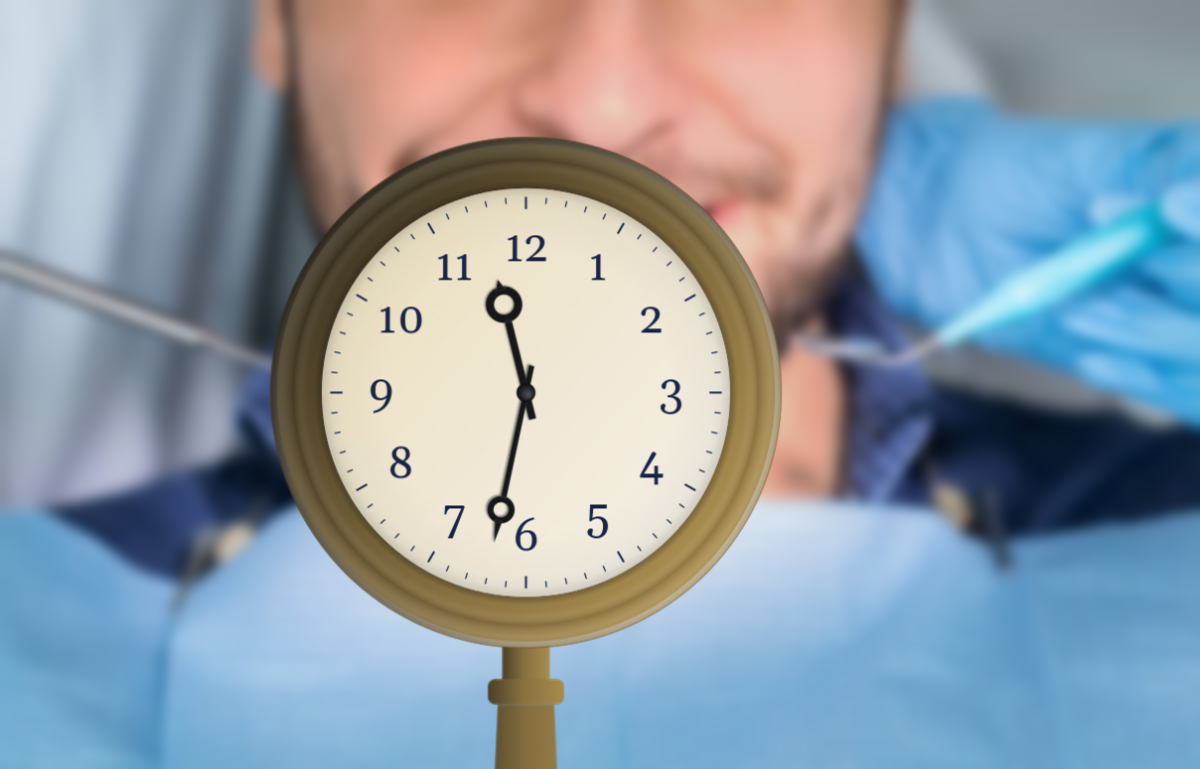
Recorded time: 11:32
